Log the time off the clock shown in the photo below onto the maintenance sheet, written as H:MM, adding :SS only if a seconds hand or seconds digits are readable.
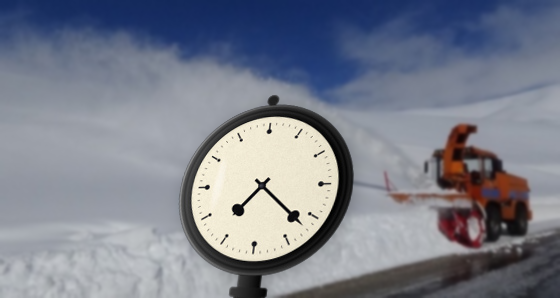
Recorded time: 7:22
